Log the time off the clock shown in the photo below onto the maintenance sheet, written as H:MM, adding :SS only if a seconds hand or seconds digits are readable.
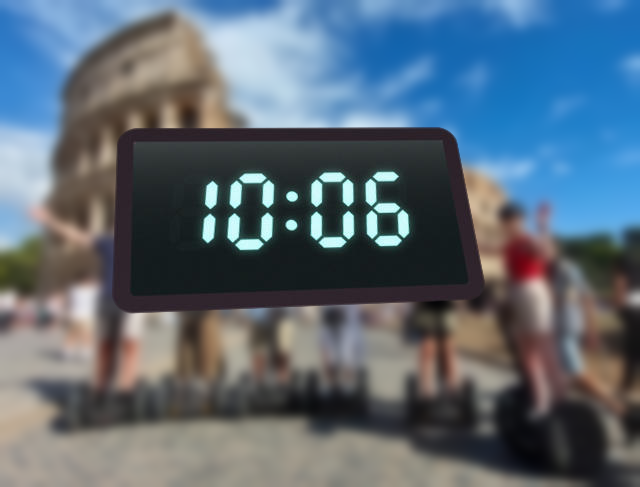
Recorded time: 10:06
